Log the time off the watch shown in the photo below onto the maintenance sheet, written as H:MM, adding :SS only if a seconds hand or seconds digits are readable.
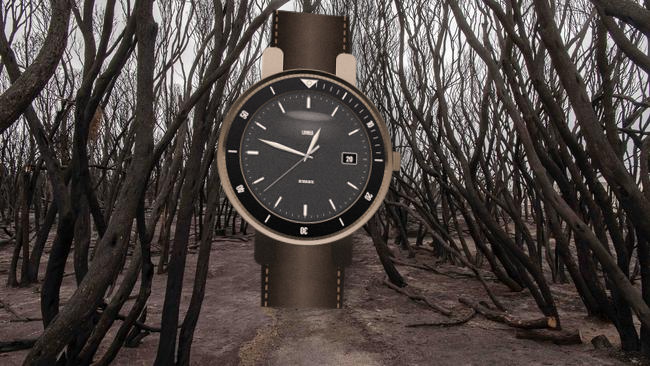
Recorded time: 12:47:38
